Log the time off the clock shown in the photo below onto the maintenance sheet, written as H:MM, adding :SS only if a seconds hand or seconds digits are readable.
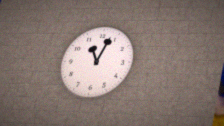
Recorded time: 11:03
